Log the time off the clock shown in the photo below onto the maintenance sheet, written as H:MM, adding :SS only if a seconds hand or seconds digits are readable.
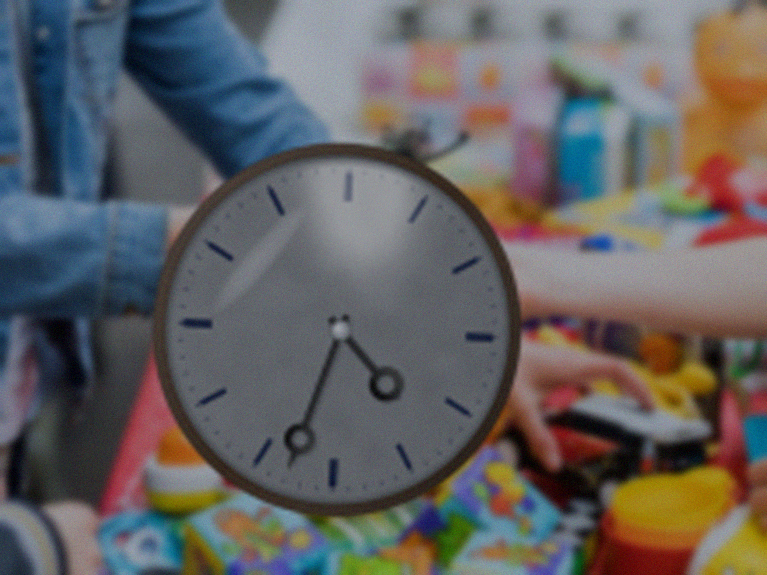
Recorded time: 4:33
